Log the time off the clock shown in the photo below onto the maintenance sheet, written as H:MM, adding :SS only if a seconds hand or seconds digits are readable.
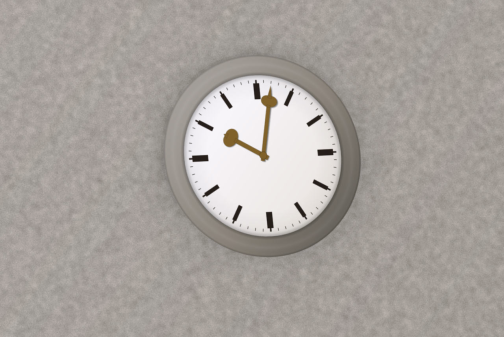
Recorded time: 10:02
